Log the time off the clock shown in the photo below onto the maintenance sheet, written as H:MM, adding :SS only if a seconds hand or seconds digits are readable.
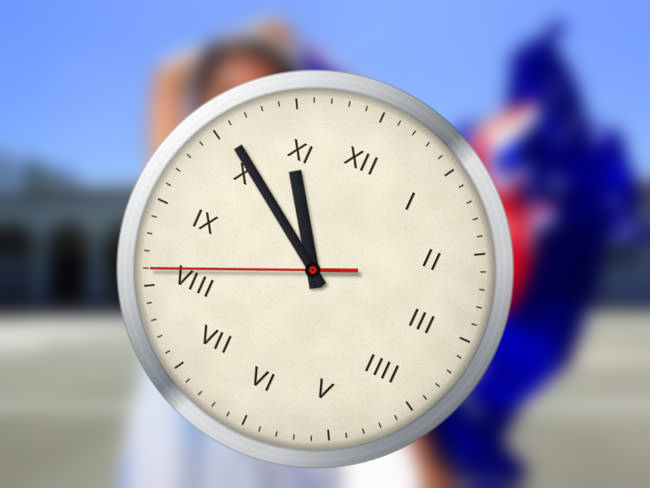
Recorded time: 10:50:41
